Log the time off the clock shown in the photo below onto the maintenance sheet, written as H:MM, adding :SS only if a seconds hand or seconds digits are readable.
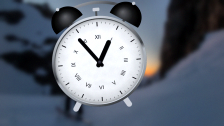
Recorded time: 12:54
